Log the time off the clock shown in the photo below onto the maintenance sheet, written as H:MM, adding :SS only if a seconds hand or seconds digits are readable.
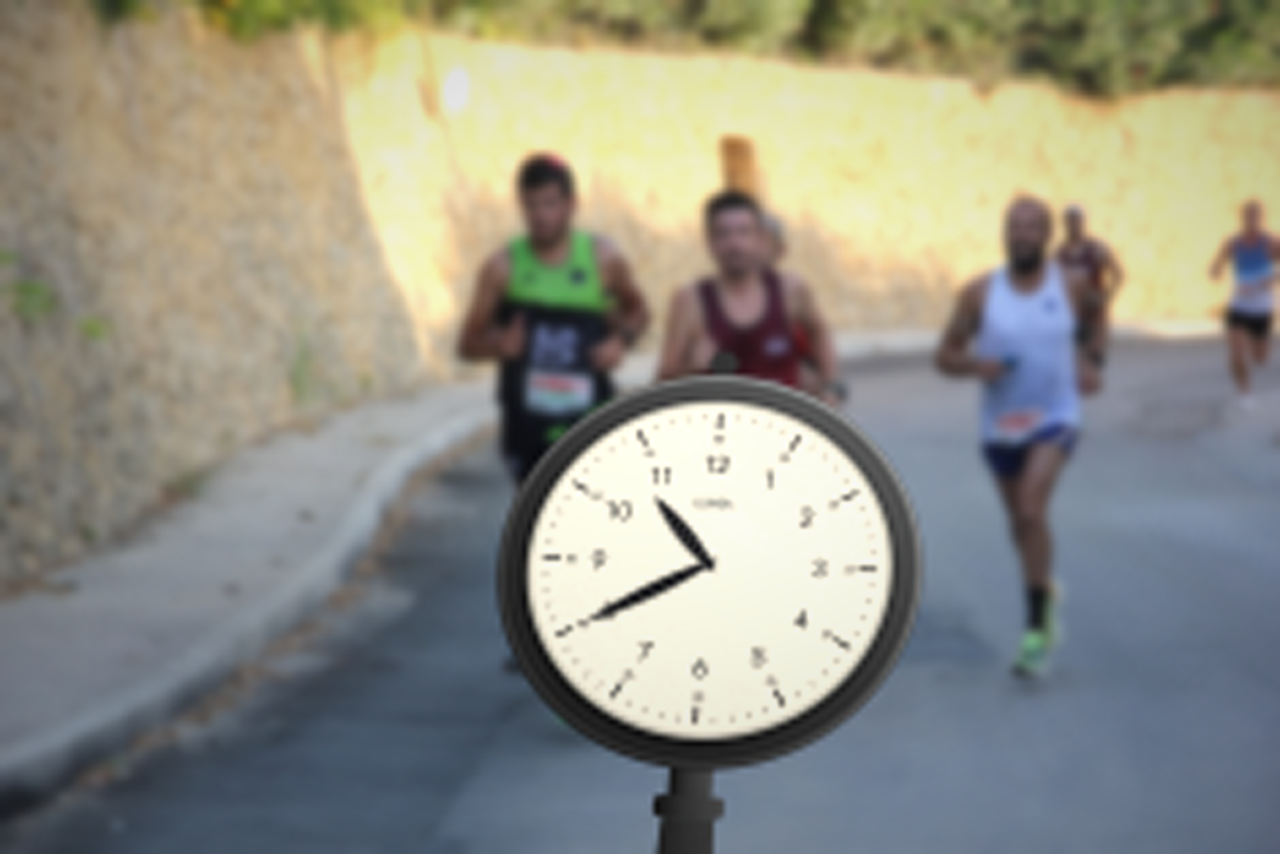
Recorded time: 10:40
